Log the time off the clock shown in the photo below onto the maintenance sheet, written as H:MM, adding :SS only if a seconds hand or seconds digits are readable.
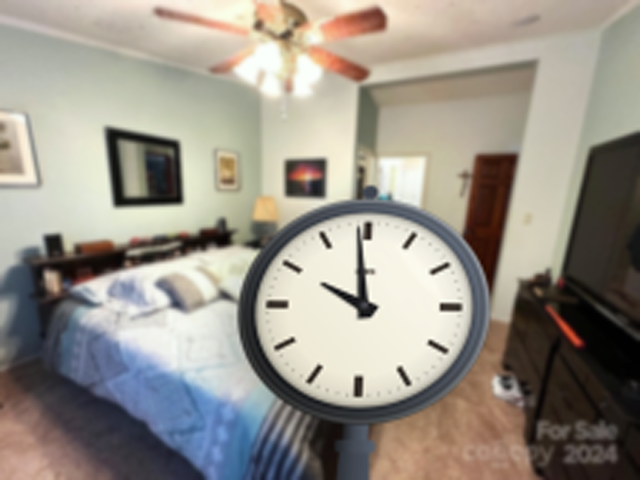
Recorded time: 9:59
